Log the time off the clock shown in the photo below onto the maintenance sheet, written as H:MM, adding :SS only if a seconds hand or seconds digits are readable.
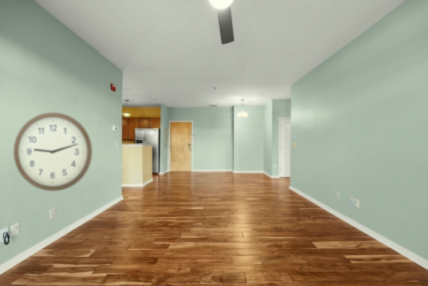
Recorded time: 9:12
